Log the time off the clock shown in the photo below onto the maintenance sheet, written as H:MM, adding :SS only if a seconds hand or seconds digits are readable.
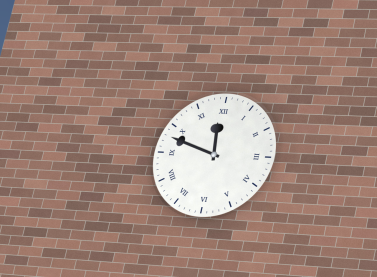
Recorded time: 11:48
